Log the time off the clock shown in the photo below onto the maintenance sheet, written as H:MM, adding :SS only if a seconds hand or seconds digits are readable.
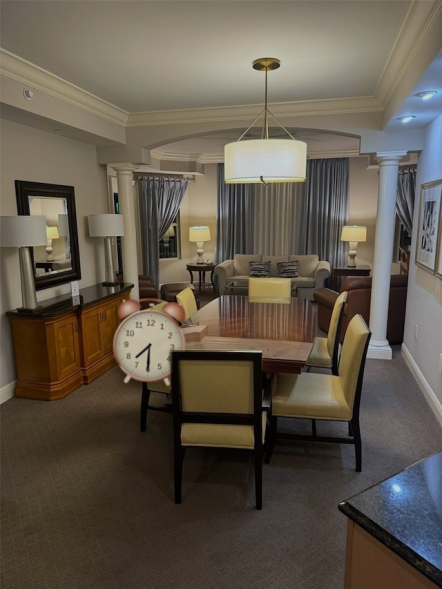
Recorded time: 7:30
